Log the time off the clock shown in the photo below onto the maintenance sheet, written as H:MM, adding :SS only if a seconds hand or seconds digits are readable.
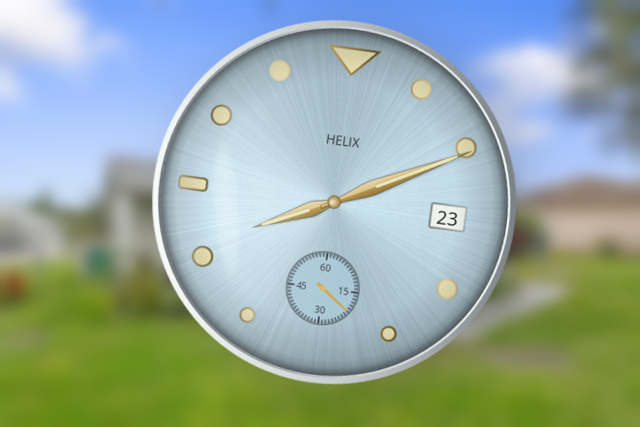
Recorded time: 8:10:21
